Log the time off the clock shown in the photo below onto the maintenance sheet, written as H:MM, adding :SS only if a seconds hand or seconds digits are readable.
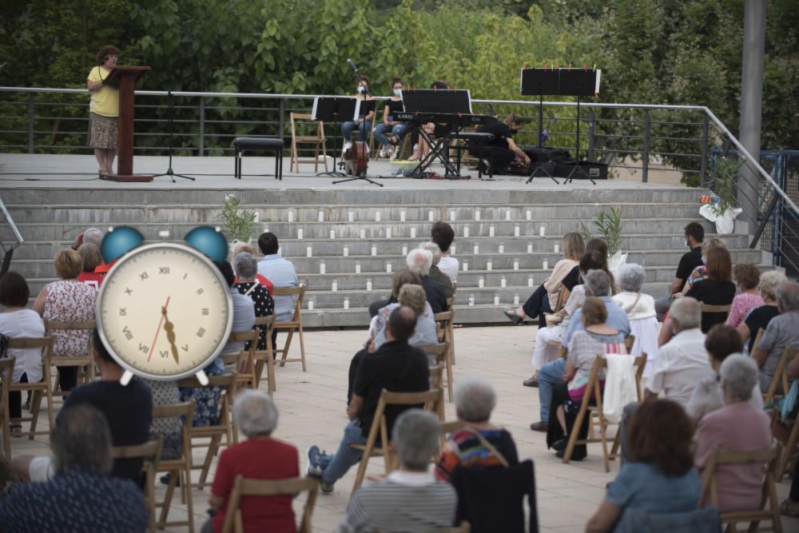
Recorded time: 5:27:33
